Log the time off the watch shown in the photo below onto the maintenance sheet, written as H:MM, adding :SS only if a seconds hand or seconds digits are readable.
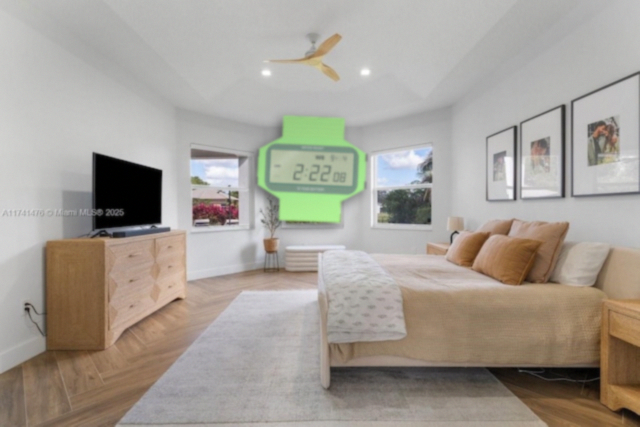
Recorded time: 2:22
